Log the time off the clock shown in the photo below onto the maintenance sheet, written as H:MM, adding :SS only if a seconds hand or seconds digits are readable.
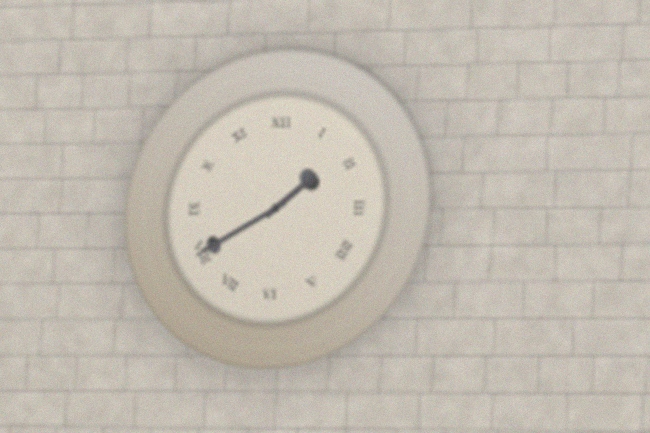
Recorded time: 1:40
